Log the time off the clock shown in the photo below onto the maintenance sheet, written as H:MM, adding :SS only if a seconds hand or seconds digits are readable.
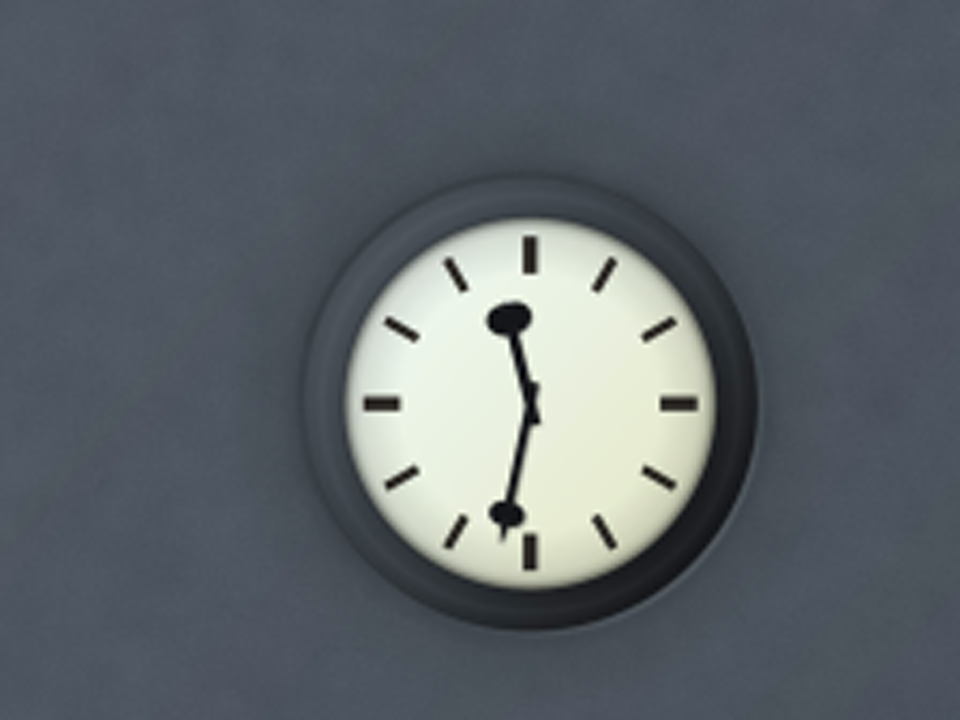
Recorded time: 11:32
